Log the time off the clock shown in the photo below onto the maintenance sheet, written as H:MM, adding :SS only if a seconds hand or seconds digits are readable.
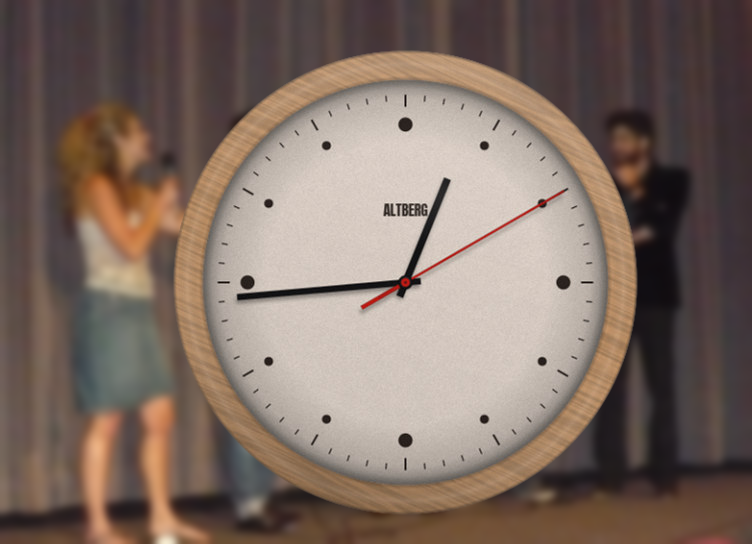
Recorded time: 12:44:10
